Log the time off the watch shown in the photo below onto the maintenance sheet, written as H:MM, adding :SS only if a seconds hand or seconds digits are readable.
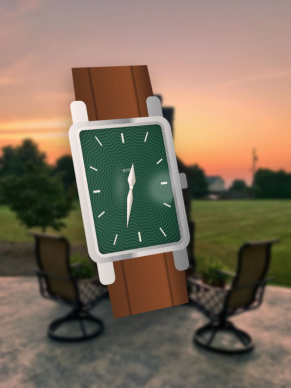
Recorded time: 12:33
